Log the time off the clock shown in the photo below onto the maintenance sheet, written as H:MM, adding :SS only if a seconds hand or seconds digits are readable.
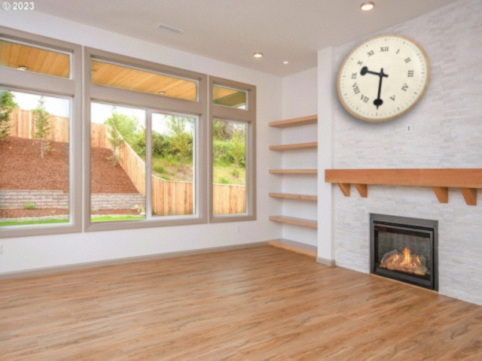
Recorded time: 9:30
